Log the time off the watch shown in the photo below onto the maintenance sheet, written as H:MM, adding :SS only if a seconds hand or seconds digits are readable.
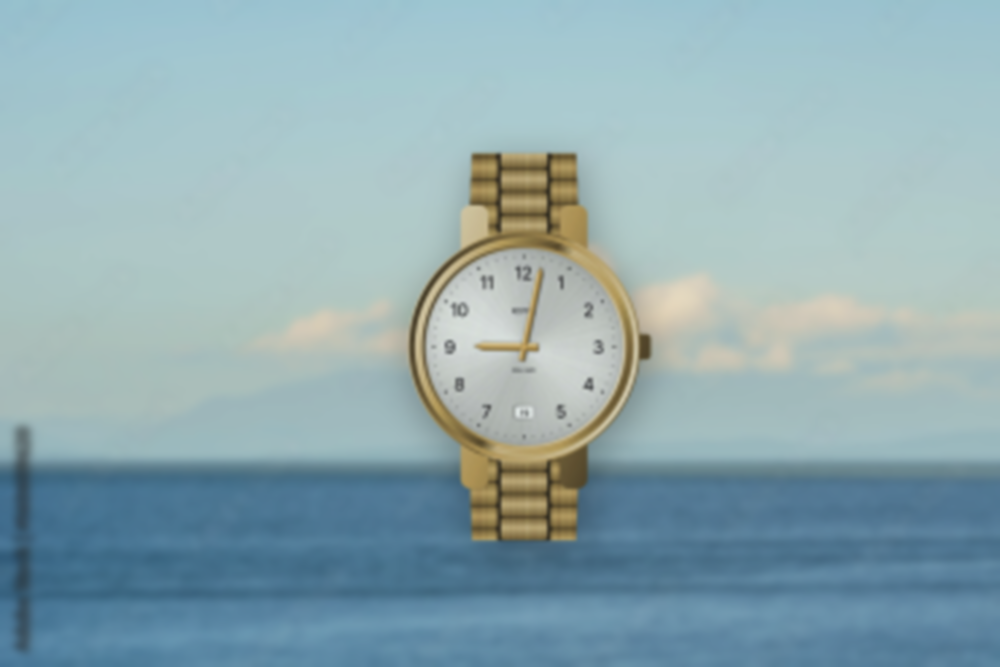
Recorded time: 9:02
